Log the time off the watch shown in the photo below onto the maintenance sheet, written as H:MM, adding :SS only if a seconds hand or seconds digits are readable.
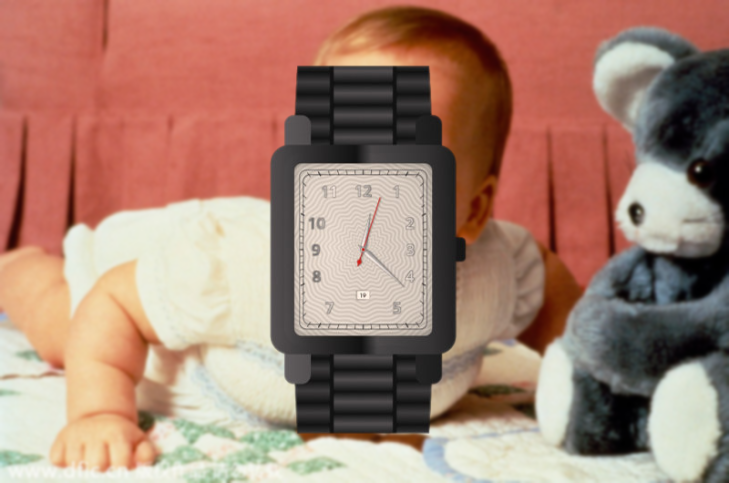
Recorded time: 12:22:03
